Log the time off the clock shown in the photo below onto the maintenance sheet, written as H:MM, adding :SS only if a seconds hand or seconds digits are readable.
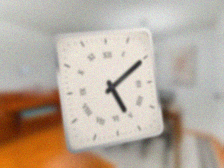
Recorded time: 5:10
